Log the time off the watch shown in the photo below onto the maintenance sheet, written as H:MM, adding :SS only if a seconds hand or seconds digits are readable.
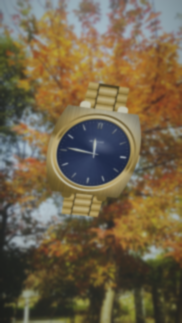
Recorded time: 11:46
